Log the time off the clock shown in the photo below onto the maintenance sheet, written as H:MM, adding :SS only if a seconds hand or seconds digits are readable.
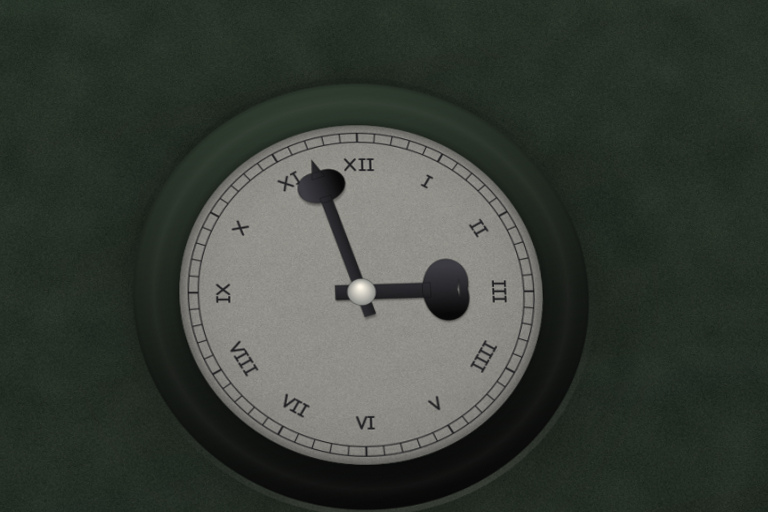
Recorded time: 2:57
